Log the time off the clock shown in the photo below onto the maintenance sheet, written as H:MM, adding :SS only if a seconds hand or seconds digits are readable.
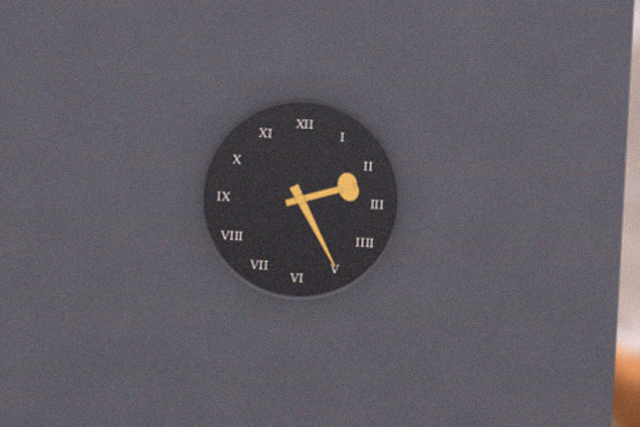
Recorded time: 2:25
